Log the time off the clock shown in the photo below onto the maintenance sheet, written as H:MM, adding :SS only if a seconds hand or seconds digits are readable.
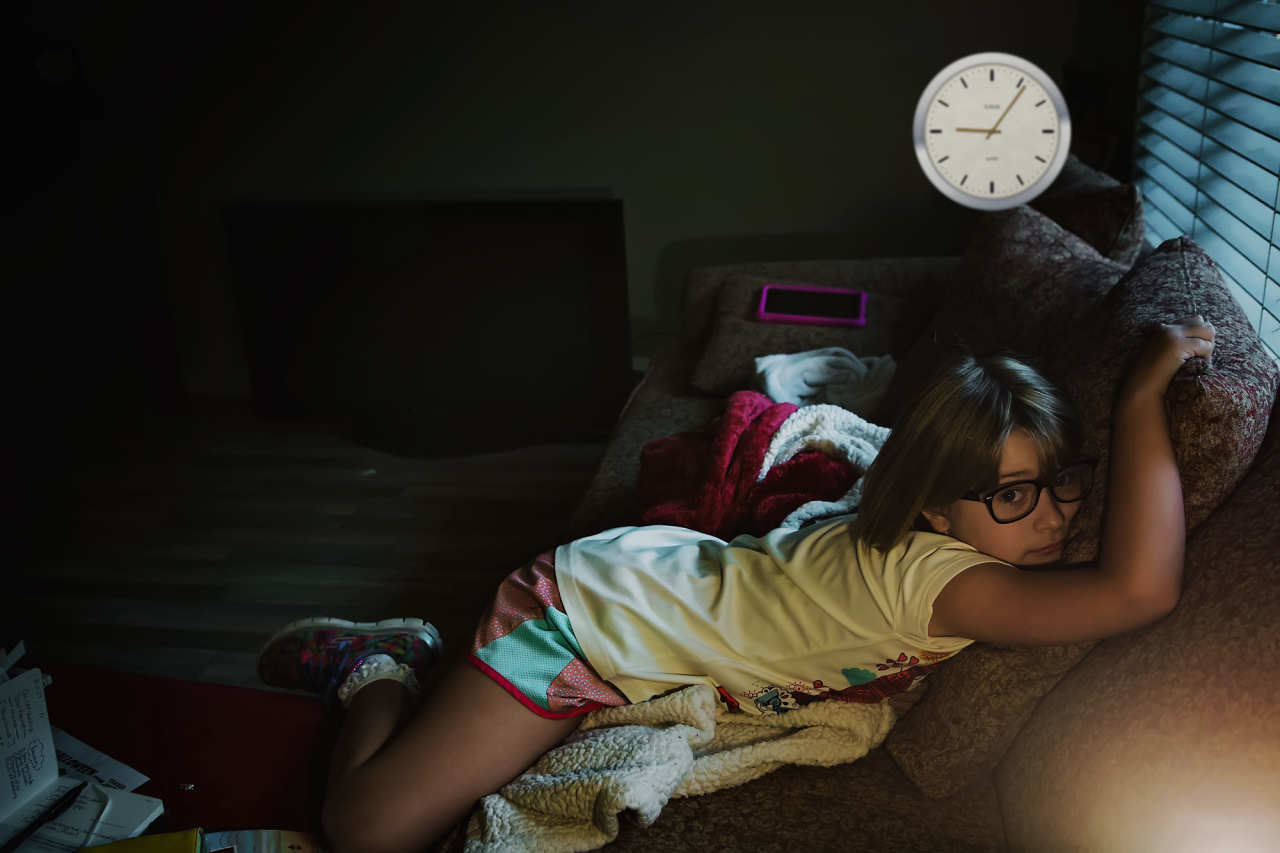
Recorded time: 9:06
